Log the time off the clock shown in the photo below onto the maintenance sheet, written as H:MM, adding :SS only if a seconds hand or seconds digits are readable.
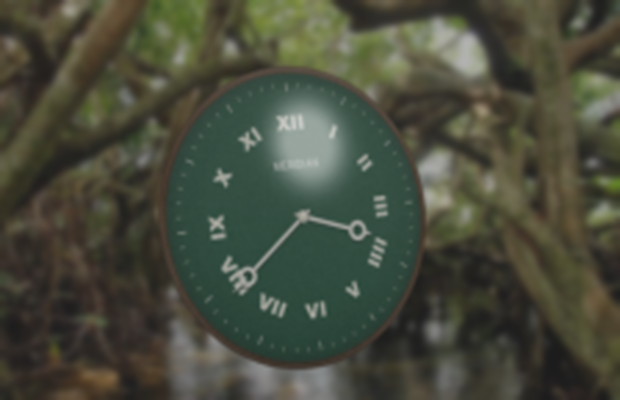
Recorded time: 3:39
